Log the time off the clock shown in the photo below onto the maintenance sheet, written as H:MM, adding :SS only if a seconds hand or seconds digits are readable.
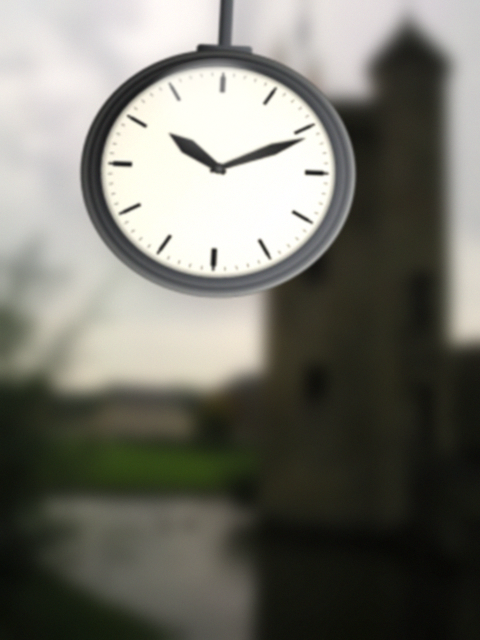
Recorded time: 10:11
